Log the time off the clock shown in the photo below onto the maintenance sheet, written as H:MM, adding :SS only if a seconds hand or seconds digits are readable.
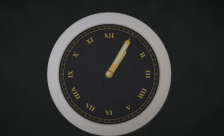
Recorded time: 1:05
